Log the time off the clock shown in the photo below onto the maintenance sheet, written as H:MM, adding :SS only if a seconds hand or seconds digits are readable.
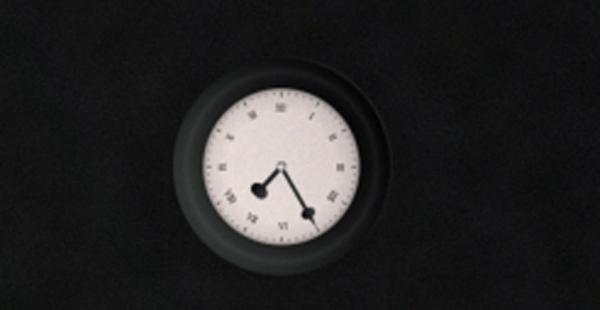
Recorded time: 7:25
